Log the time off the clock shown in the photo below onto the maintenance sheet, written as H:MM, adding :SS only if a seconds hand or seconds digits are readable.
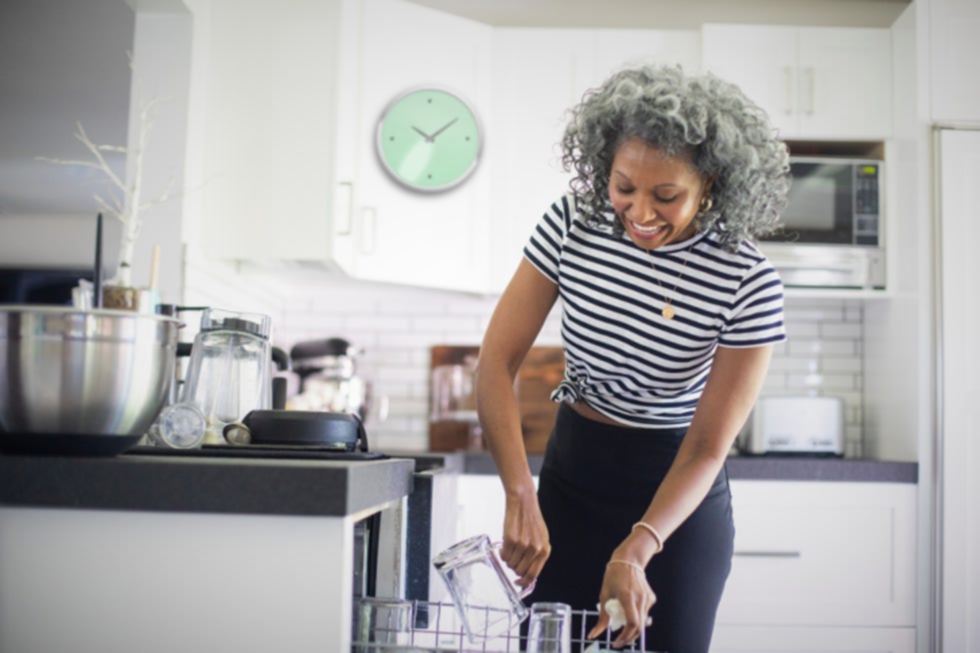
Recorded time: 10:09
